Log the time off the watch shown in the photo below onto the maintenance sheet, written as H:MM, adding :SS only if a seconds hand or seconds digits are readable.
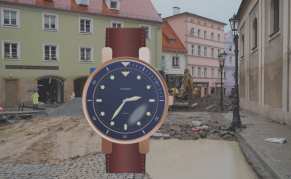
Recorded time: 2:36
